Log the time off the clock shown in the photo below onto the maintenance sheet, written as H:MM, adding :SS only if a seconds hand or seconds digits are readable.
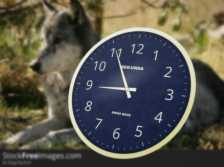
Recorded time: 8:55
